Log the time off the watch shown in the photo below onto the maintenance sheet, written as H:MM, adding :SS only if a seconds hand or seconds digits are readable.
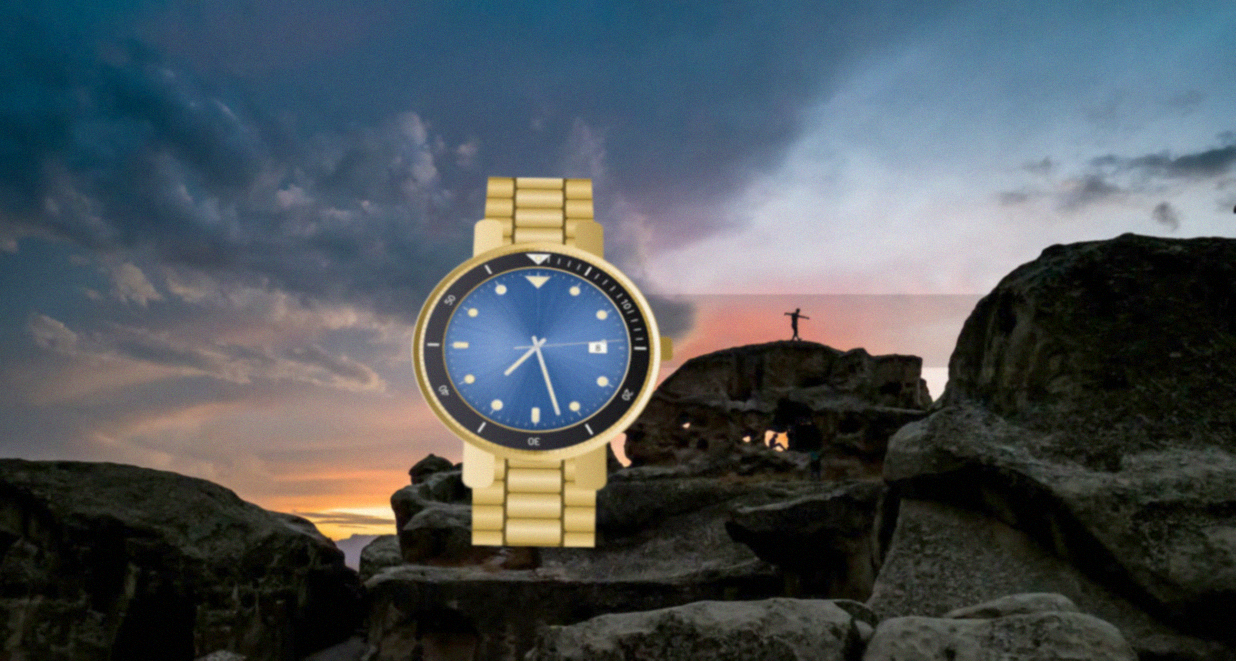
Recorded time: 7:27:14
